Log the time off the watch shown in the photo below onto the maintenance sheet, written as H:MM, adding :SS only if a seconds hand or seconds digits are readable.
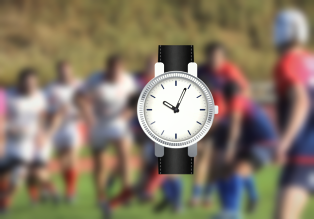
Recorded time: 10:04
